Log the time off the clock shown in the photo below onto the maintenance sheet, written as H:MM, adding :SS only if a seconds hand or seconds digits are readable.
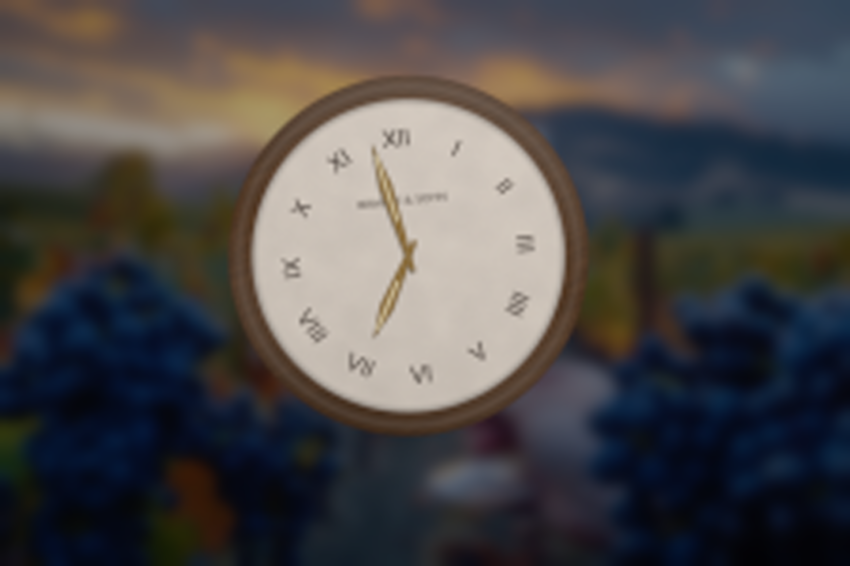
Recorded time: 6:58
